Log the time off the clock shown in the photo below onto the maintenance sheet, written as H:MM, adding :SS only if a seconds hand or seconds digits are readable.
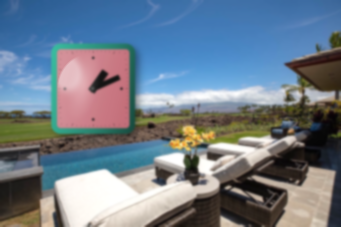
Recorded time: 1:11
